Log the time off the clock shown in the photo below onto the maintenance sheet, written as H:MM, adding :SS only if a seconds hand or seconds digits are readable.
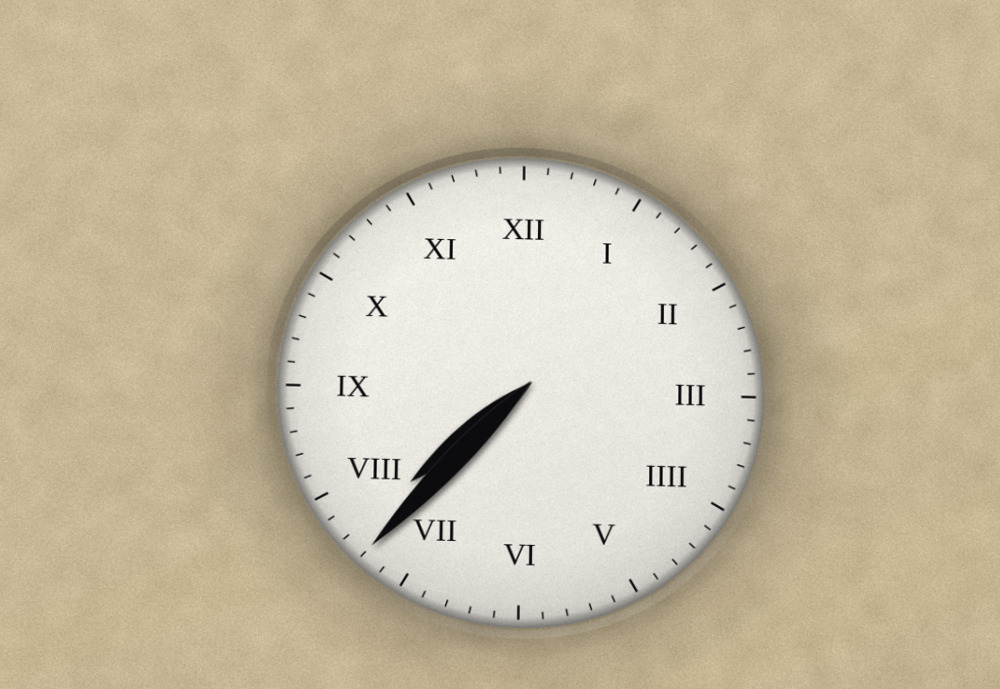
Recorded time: 7:37
